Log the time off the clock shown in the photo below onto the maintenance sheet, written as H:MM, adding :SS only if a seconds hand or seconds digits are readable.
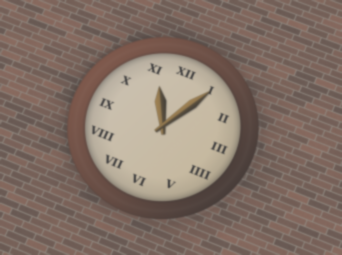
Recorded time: 11:05
